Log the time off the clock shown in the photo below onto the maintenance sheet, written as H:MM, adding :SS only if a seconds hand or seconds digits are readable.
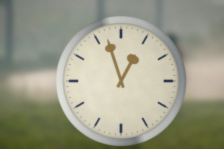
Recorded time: 12:57
